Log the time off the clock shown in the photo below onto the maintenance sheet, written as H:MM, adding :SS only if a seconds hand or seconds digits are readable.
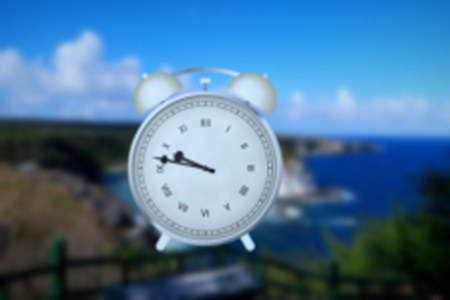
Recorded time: 9:47
